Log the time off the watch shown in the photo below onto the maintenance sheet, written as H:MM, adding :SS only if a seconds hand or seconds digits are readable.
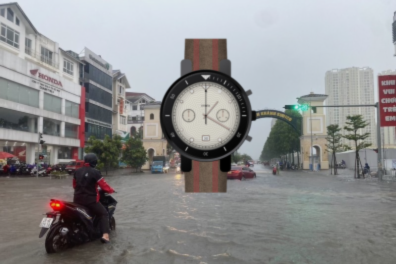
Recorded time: 1:20
